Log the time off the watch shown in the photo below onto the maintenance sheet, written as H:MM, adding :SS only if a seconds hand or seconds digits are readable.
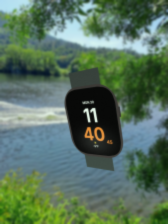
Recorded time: 11:40
